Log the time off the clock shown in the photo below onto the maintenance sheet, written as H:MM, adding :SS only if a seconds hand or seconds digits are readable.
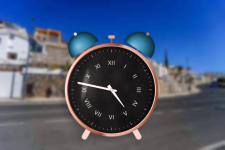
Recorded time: 4:47
